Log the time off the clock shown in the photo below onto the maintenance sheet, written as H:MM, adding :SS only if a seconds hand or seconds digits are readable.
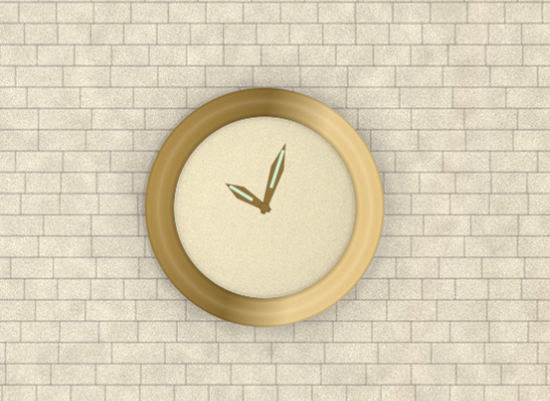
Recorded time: 10:03
